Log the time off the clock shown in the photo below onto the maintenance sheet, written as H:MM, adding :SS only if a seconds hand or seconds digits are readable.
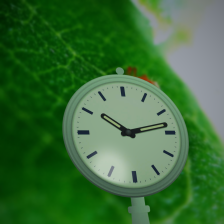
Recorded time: 10:13
